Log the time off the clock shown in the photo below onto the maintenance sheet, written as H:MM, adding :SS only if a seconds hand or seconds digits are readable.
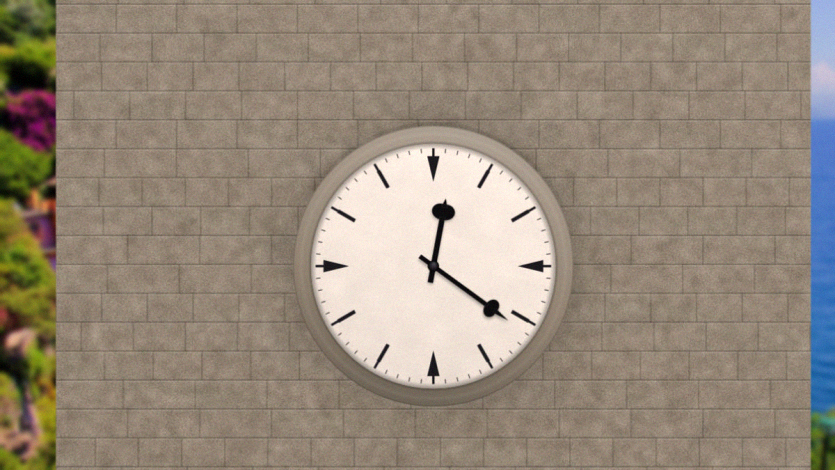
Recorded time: 12:21
